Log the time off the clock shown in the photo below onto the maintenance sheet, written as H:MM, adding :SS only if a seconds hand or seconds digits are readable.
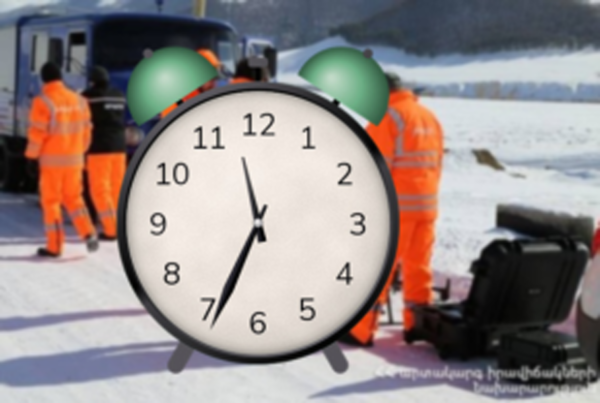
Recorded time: 11:34
